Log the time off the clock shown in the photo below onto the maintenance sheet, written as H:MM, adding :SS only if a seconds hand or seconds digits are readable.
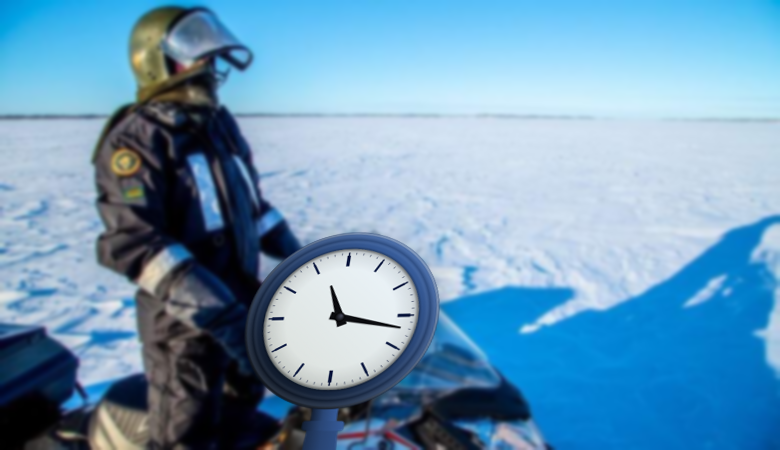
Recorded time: 11:17
